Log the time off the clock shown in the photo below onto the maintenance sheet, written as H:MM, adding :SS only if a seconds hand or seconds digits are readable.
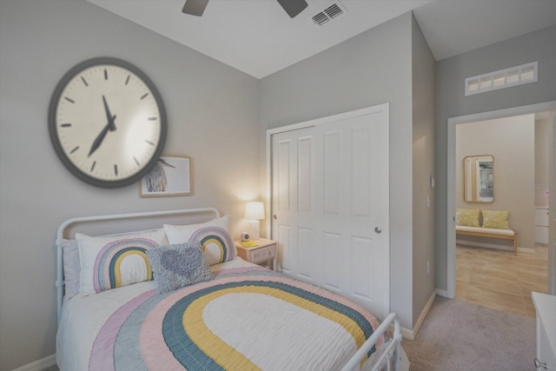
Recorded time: 11:37
